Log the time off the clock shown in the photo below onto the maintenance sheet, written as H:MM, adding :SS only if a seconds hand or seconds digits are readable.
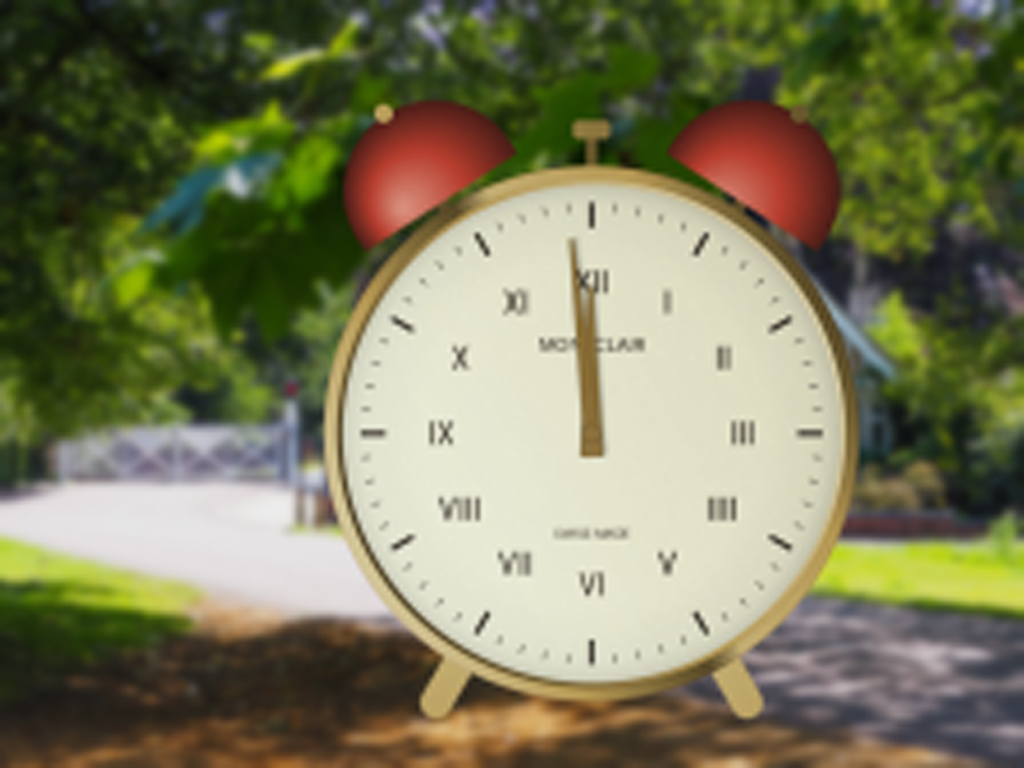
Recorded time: 11:59
